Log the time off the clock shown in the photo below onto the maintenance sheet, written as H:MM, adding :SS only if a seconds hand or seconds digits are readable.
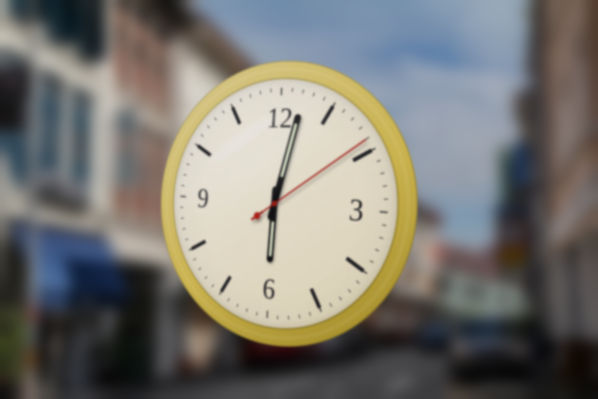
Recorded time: 6:02:09
